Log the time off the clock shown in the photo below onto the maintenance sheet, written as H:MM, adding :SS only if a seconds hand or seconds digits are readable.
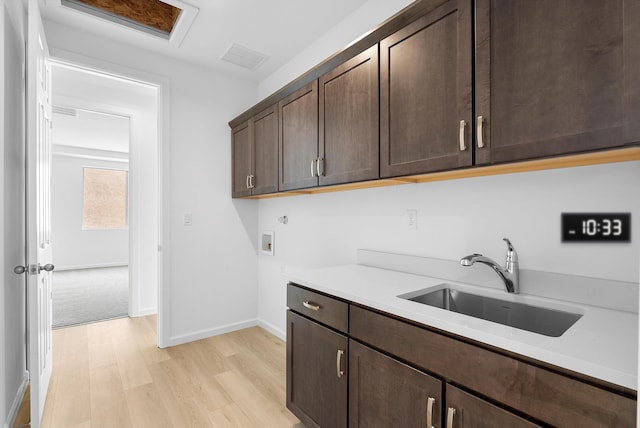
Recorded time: 10:33
